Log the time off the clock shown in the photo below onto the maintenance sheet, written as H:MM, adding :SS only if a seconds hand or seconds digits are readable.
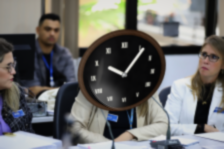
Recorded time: 10:06
